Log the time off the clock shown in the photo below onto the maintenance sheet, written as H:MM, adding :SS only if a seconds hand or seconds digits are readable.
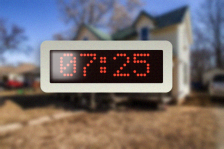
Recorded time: 7:25
